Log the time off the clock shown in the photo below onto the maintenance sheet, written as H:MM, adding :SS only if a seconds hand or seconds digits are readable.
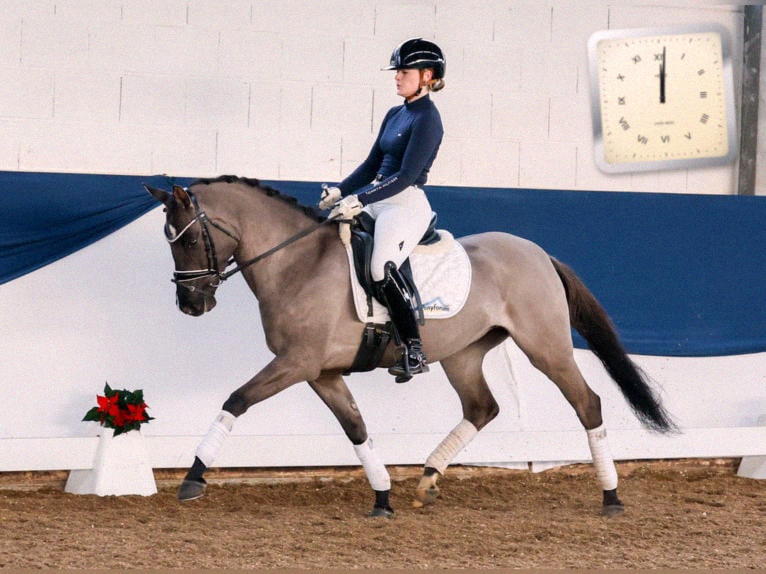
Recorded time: 12:01
